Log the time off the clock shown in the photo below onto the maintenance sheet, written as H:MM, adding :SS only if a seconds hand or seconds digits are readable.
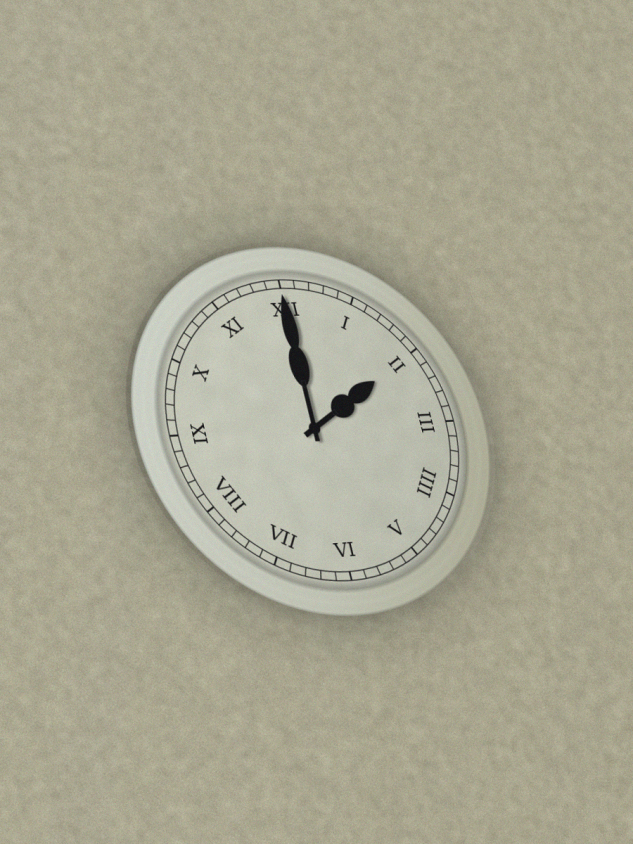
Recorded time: 2:00
